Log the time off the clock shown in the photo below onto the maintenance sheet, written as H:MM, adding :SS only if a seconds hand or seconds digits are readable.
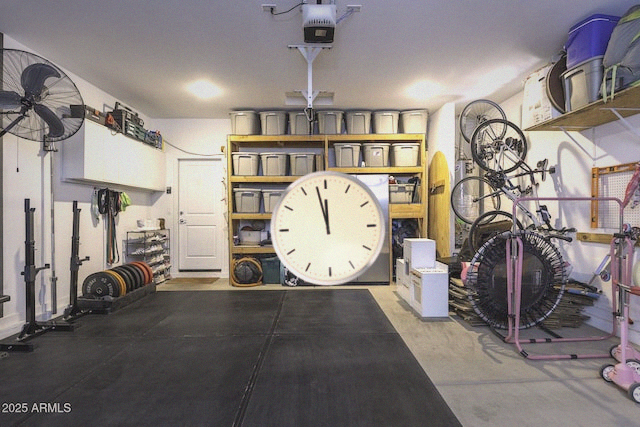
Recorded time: 11:58
